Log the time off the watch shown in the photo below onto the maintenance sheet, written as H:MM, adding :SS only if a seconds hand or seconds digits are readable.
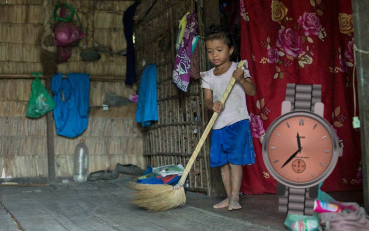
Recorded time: 11:37
